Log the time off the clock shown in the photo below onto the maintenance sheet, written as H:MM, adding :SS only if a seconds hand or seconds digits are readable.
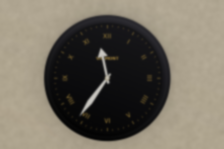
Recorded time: 11:36
